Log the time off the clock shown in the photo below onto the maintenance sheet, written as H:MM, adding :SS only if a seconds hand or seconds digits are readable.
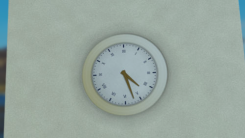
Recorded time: 4:27
